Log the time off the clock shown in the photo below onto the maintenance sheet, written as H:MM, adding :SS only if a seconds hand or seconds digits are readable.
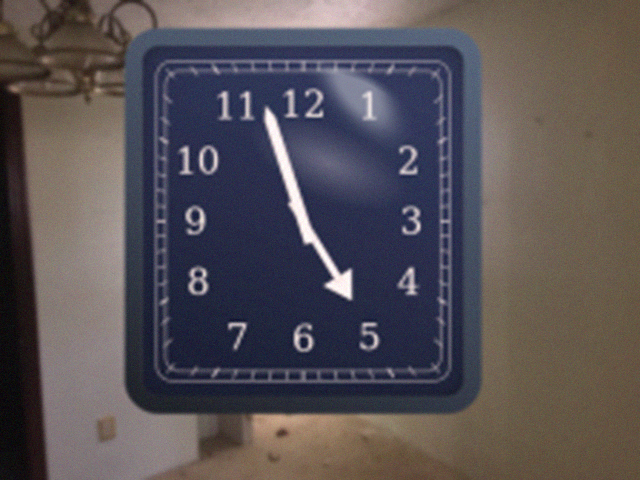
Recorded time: 4:57
